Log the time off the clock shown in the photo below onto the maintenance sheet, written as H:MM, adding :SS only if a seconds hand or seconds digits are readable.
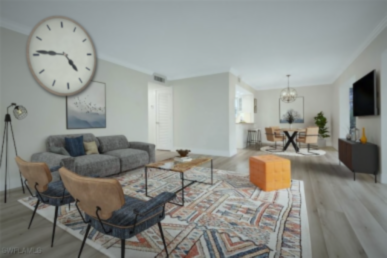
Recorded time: 4:46
